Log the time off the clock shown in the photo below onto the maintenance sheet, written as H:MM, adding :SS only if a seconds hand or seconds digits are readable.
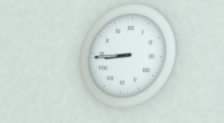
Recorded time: 8:44
